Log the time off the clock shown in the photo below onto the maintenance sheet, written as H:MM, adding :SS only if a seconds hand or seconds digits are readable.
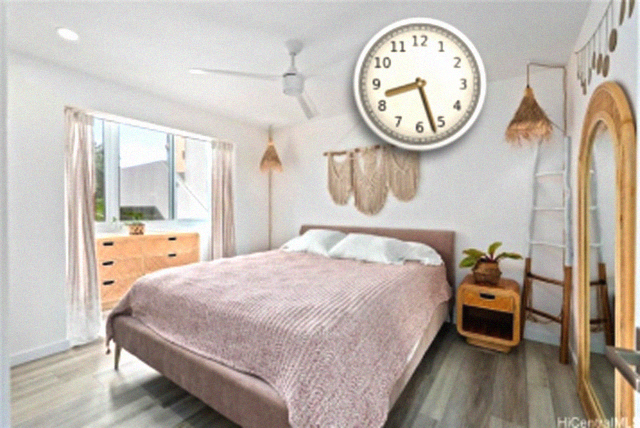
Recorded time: 8:27
